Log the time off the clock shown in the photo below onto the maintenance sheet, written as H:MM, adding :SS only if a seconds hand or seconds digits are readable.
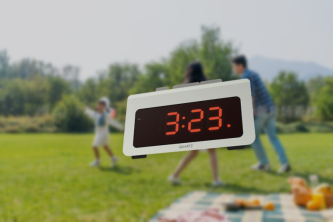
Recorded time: 3:23
